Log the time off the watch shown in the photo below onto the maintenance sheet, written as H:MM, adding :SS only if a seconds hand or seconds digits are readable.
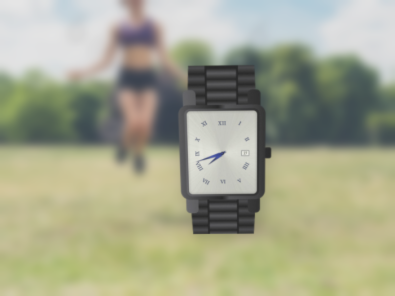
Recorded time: 7:42
